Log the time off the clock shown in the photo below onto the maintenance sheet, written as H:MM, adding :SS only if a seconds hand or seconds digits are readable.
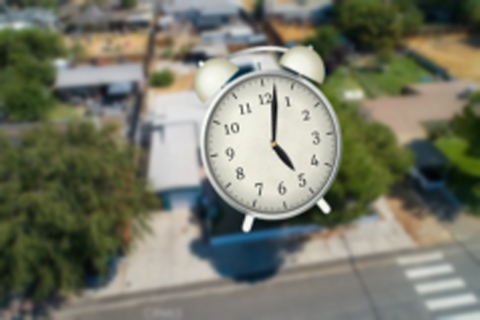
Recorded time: 5:02
